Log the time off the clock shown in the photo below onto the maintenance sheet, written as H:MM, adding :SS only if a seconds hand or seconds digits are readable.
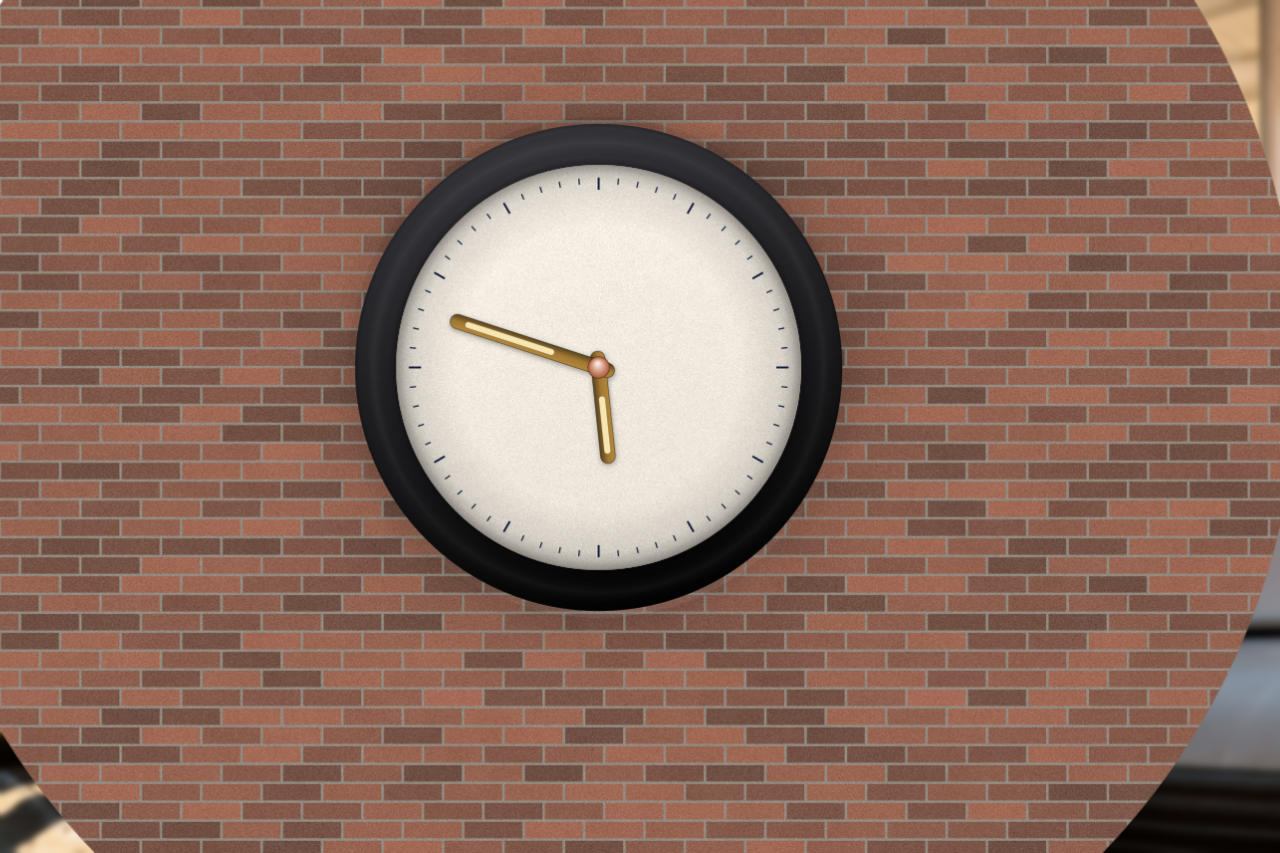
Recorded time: 5:48
